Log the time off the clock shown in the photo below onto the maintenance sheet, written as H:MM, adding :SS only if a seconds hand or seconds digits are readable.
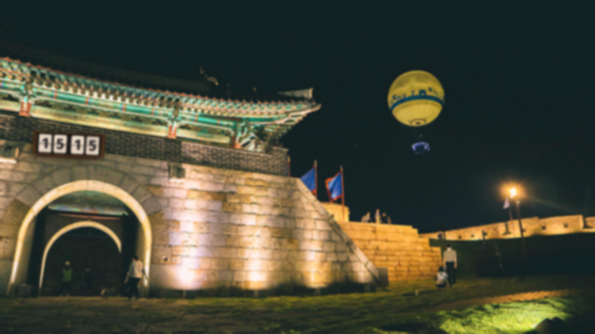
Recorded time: 15:15
